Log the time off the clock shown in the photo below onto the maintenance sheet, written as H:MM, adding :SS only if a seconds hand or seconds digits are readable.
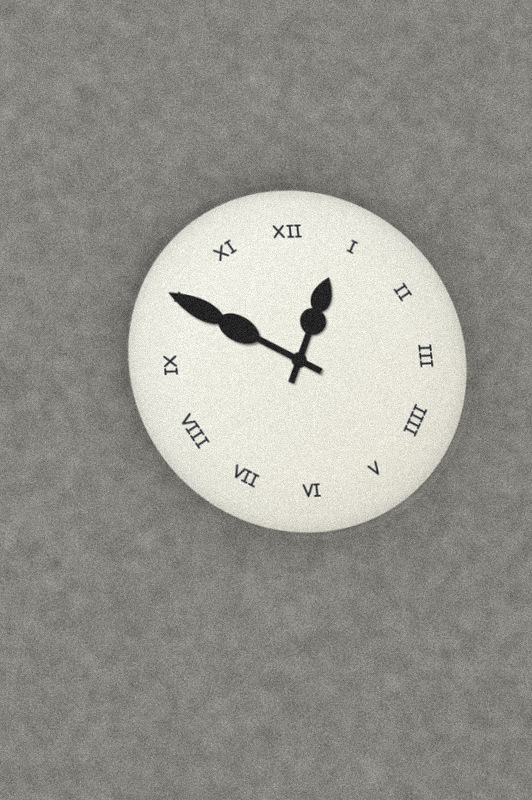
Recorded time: 12:50
